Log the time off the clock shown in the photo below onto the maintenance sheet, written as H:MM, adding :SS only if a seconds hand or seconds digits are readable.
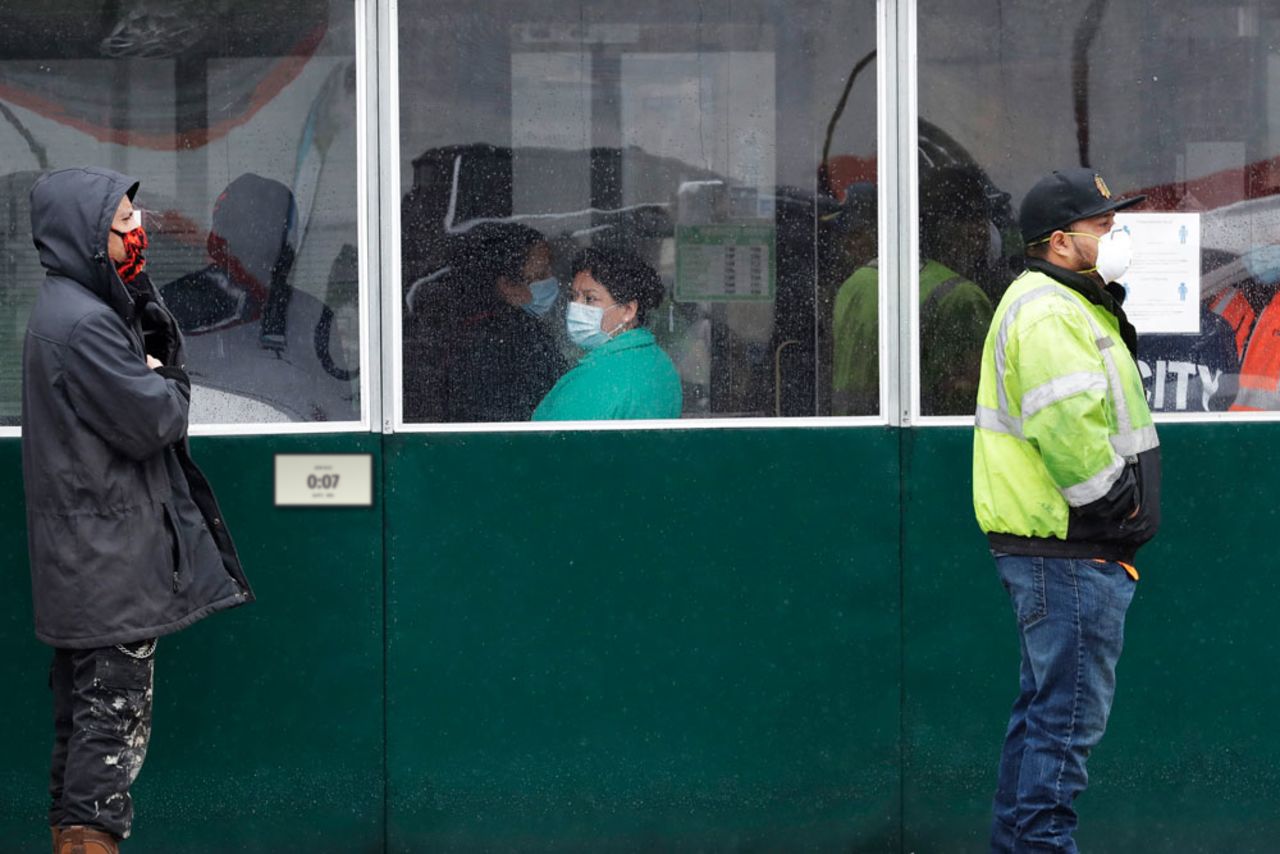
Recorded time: 0:07
